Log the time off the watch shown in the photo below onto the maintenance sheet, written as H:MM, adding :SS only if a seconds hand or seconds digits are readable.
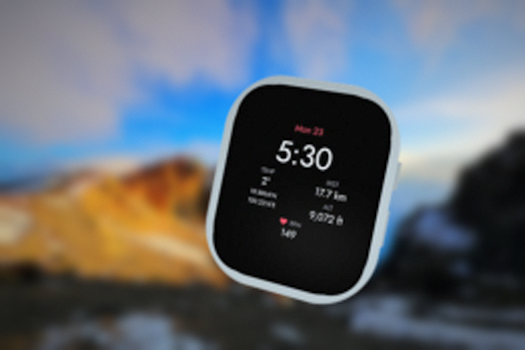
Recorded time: 5:30
